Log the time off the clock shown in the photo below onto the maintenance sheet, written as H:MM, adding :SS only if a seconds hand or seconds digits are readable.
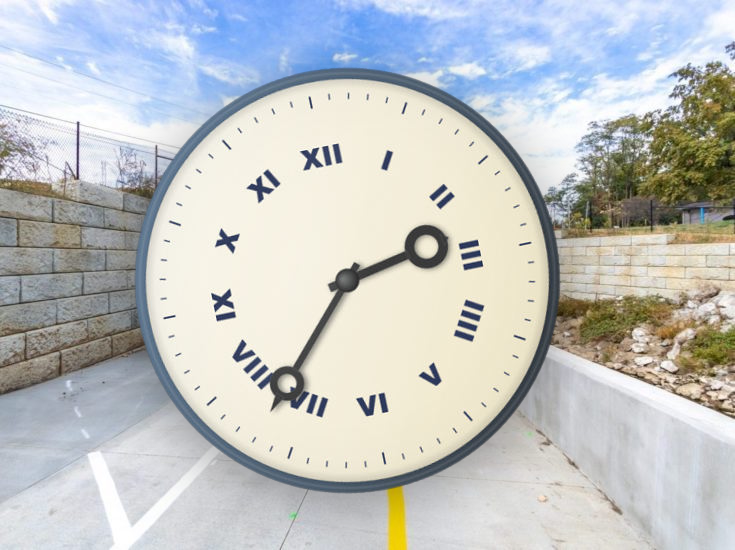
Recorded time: 2:37
